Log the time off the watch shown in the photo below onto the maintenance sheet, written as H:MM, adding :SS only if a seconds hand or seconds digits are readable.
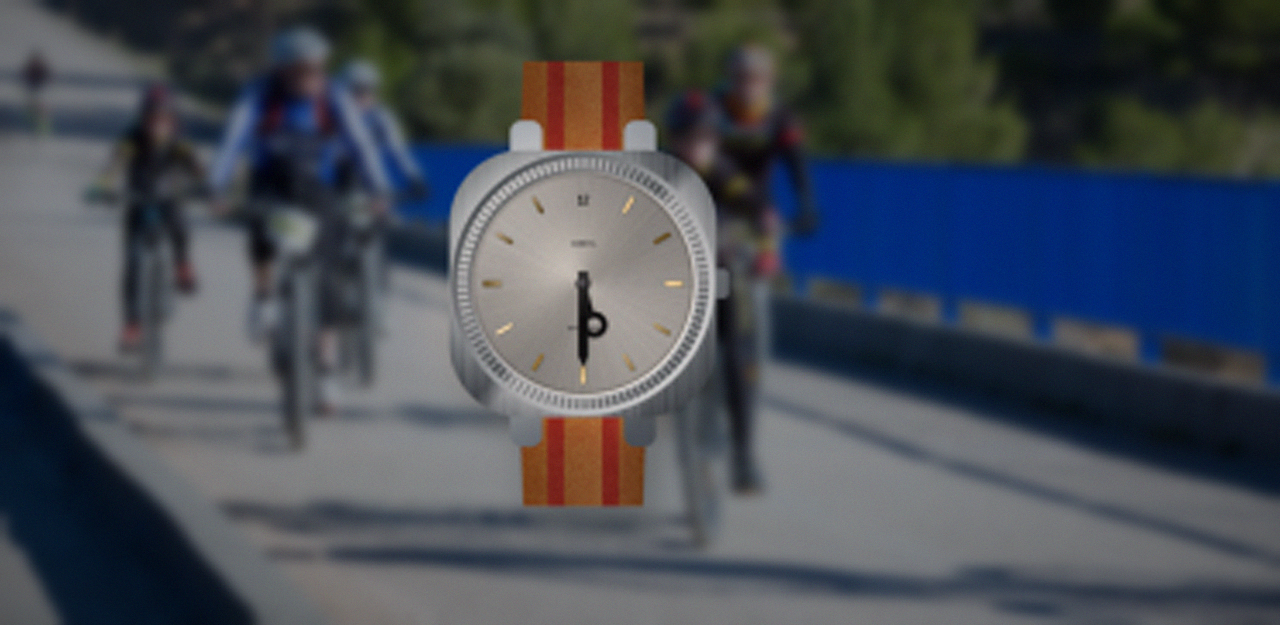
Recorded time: 5:30
